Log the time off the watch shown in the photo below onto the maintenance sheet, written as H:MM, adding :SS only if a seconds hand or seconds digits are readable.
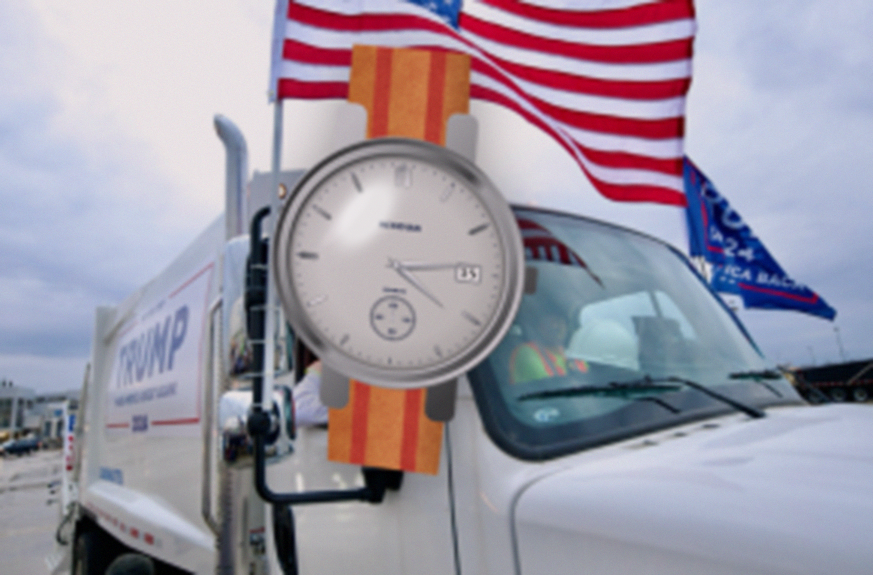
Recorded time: 4:14
